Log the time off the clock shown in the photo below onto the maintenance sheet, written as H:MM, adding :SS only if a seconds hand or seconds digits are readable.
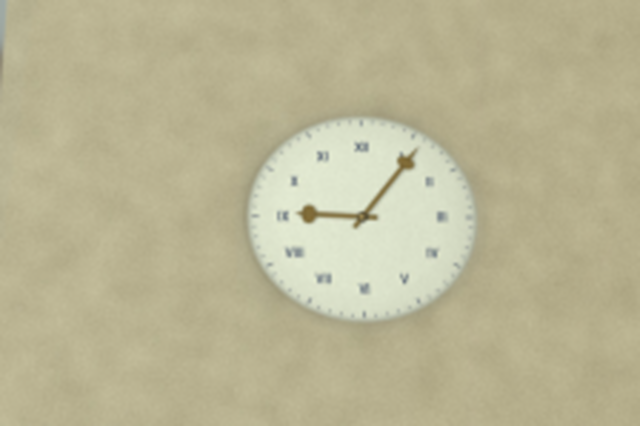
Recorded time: 9:06
